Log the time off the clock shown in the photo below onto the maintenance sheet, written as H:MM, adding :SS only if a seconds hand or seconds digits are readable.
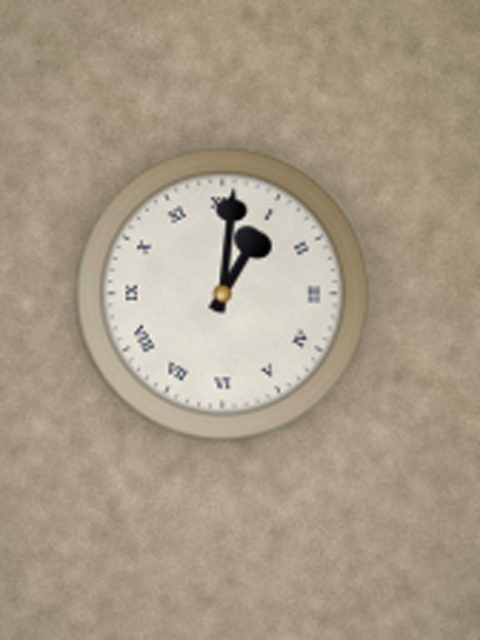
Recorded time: 1:01
